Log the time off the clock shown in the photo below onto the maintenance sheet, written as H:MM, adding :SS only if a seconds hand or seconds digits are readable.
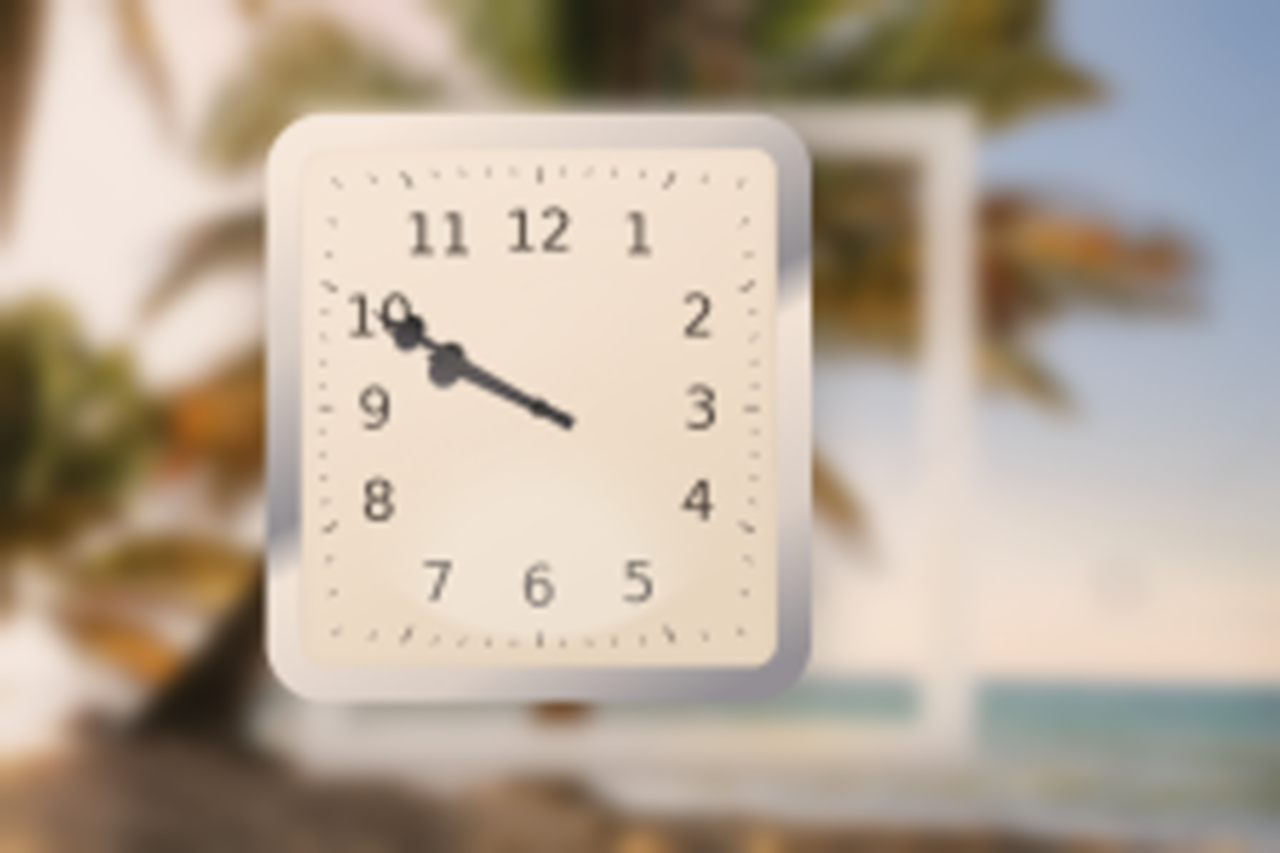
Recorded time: 9:50
